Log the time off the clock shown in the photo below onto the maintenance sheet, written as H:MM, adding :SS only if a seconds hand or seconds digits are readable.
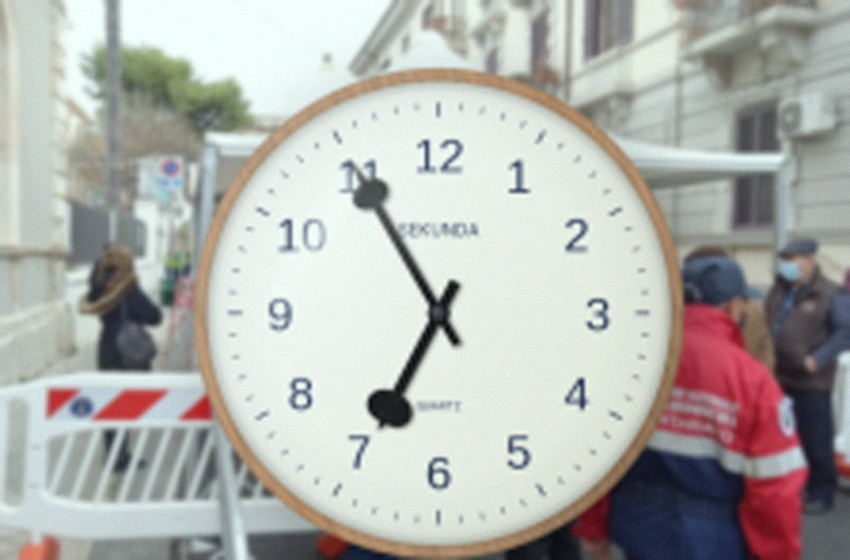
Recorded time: 6:55
